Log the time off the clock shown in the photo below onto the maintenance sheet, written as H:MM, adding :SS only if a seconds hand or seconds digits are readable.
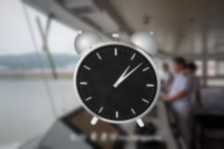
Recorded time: 1:08
